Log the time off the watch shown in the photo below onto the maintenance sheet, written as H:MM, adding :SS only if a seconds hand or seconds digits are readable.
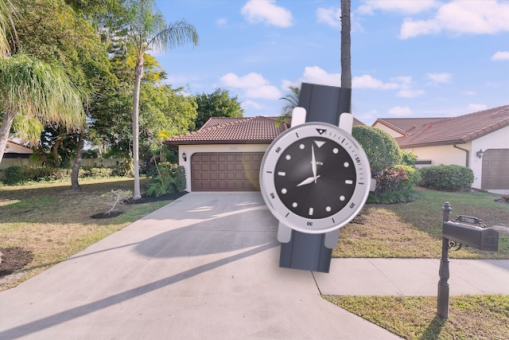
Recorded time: 7:58
